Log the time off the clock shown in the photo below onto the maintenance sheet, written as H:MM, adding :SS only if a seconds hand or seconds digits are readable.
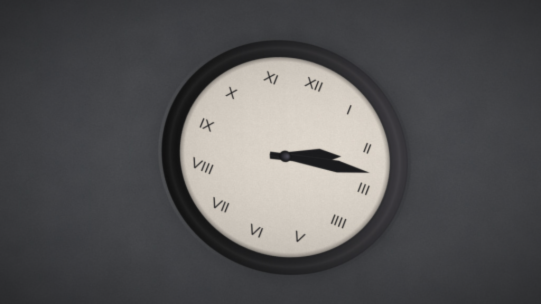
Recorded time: 2:13
